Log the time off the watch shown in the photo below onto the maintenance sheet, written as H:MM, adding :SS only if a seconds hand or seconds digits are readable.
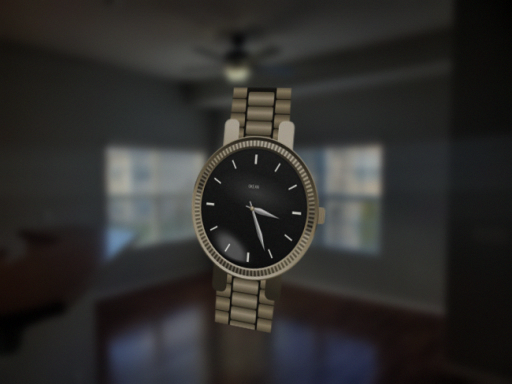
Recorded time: 3:26
